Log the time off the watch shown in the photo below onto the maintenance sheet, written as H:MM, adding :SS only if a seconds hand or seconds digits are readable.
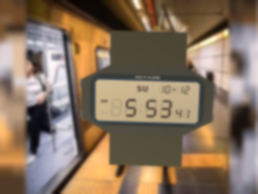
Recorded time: 5:53
